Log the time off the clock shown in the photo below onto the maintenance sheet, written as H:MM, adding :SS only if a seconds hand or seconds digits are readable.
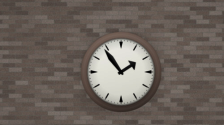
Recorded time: 1:54
